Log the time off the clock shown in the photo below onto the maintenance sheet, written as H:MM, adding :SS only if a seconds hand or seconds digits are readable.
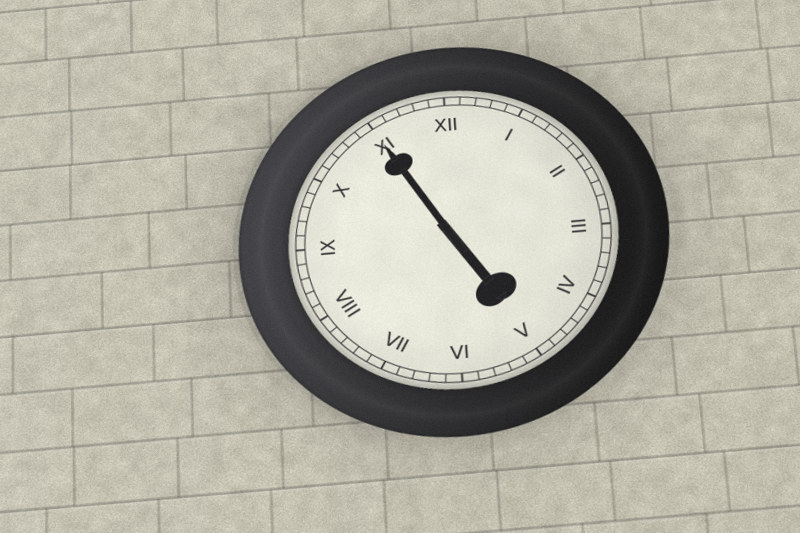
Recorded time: 4:55
